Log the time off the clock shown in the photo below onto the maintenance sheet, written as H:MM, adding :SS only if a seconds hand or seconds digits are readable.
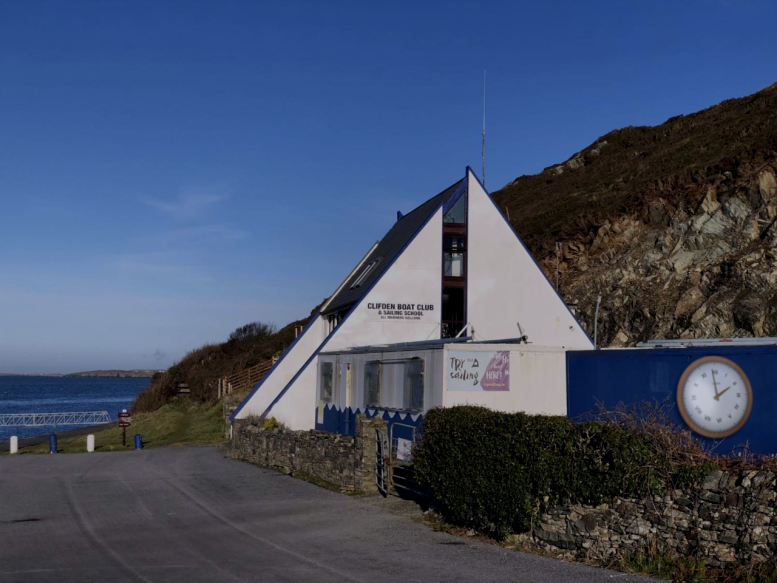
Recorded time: 1:59
